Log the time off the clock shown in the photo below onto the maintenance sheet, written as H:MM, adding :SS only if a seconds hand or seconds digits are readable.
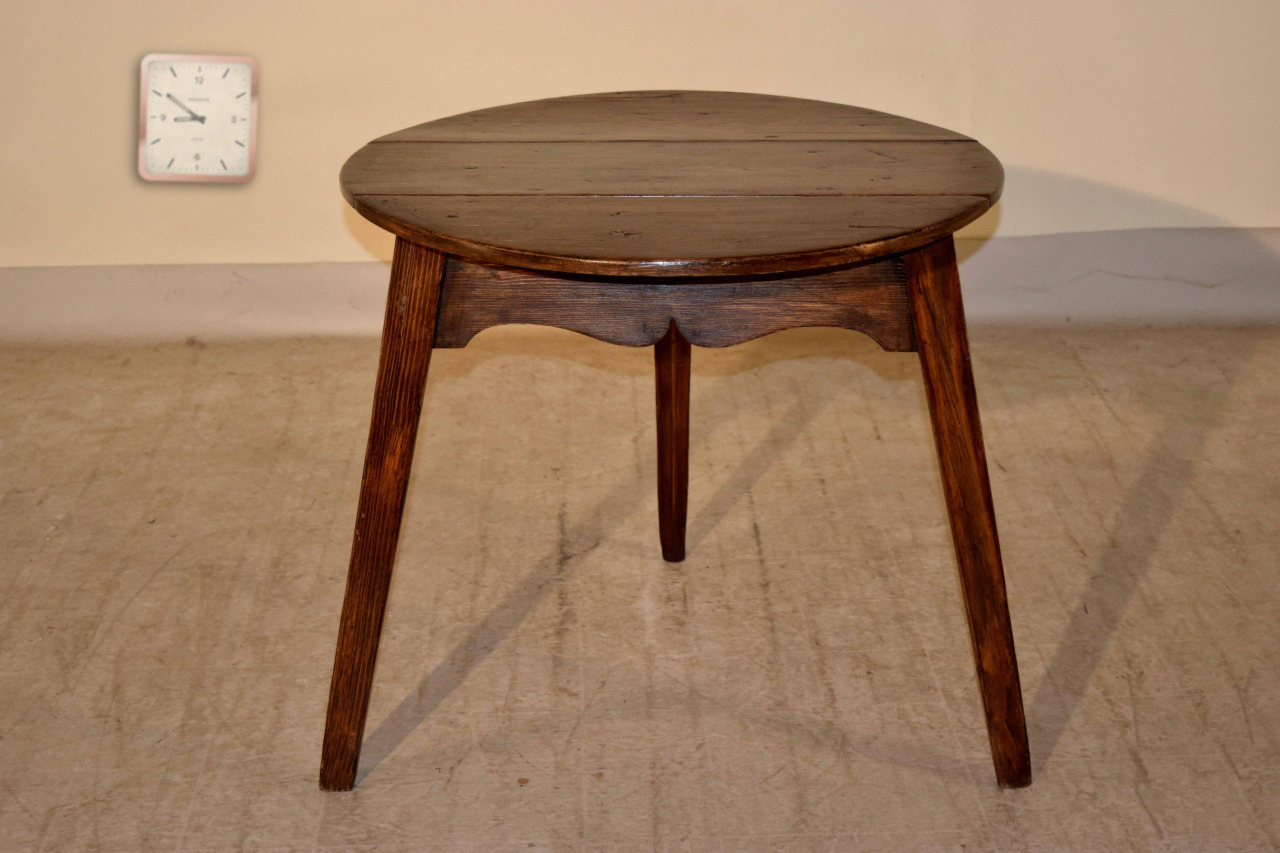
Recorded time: 8:51
